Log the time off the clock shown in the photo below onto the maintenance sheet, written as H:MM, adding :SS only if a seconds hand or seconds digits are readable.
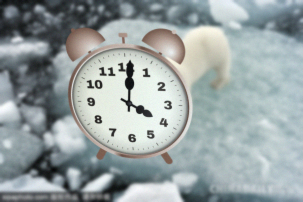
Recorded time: 4:01
